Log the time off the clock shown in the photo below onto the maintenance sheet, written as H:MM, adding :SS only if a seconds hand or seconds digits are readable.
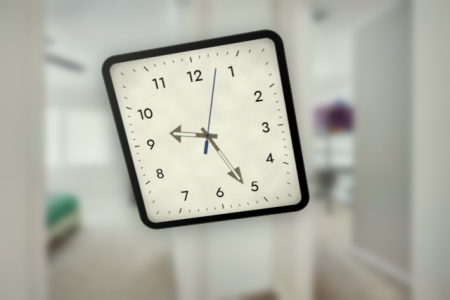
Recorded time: 9:26:03
